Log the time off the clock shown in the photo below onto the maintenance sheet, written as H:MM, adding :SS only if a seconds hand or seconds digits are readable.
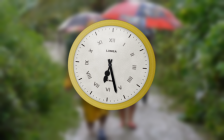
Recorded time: 6:27
